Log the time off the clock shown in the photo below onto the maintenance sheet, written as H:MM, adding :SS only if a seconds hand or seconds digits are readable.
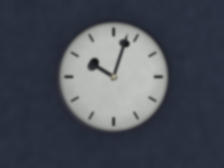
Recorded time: 10:03
